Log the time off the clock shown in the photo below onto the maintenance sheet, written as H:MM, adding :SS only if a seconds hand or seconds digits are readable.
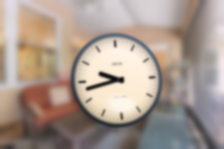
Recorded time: 9:43
